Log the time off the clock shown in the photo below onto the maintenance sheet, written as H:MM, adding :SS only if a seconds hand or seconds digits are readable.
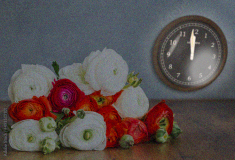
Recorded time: 11:59
